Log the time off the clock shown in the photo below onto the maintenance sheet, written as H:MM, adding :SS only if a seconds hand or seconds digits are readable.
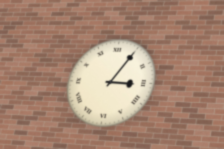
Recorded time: 3:05
